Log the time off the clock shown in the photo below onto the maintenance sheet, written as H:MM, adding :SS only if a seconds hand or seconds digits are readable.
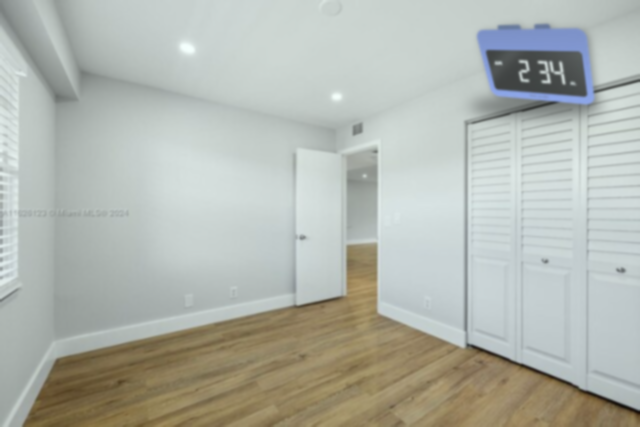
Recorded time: 2:34
